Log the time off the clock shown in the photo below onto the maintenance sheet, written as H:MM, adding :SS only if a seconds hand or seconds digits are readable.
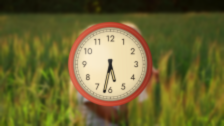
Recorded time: 5:32
